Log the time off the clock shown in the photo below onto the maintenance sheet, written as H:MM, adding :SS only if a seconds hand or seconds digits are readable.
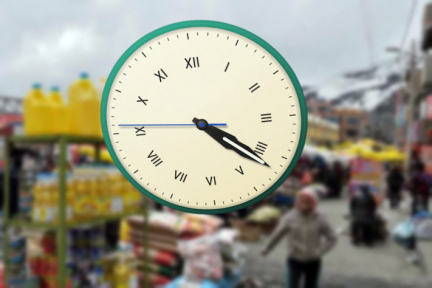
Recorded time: 4:21:46
